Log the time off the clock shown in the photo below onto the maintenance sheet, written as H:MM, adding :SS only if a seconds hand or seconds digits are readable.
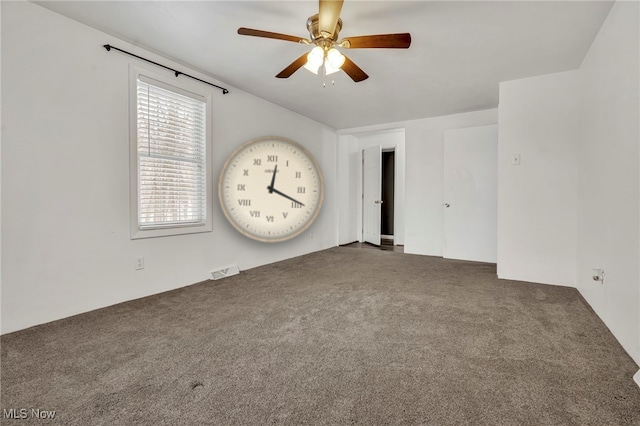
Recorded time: 12:19
